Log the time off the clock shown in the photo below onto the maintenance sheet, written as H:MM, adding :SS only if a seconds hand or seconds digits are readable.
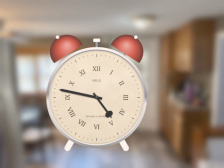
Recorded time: 4:47
